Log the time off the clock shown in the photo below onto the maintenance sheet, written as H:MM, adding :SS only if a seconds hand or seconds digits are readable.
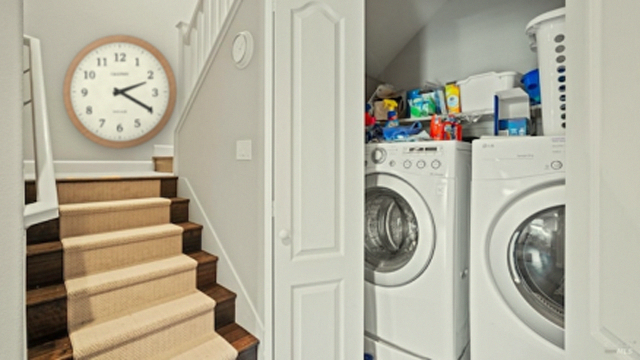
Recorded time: 2:20
